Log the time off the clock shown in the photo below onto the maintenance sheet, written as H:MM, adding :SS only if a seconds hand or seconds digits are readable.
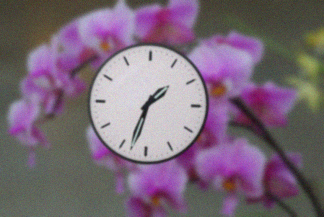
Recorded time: 1:33
